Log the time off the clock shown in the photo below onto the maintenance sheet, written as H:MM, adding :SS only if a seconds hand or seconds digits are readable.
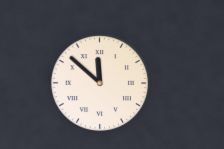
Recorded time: 11:52
